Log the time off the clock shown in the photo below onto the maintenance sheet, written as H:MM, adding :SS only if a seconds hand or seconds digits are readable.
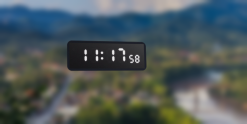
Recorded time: 11:17:58
